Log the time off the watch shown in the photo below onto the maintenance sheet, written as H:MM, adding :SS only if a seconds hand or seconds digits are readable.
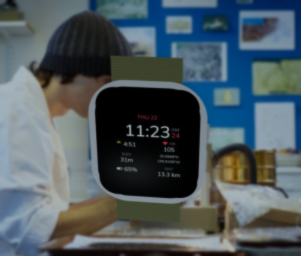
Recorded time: 11:23
